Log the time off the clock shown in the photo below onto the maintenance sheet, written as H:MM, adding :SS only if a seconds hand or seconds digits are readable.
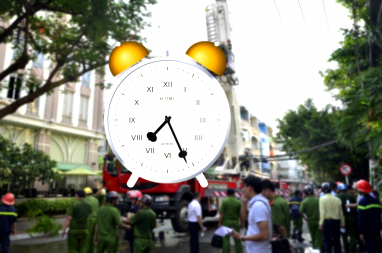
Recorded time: 7:26
